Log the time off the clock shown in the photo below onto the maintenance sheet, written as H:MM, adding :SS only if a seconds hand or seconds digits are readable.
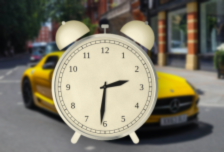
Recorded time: 2:31
